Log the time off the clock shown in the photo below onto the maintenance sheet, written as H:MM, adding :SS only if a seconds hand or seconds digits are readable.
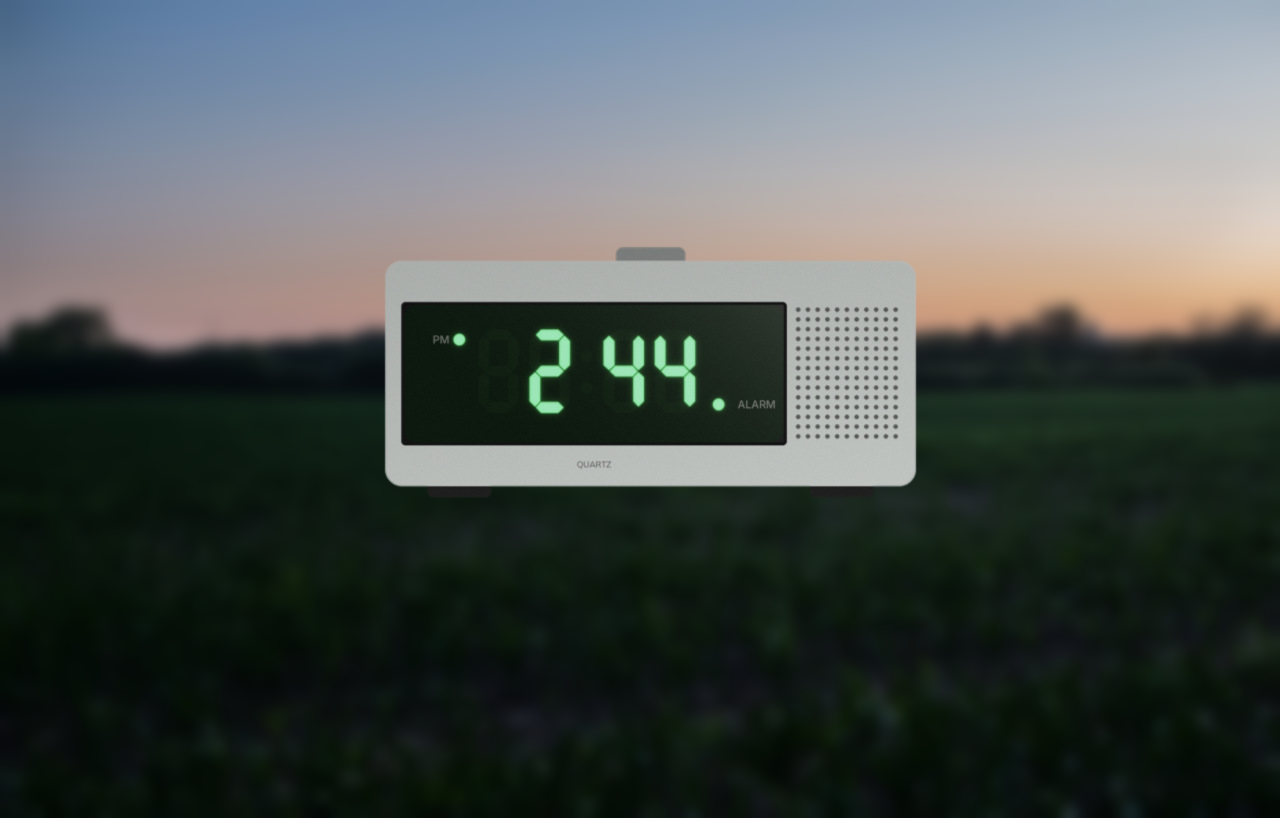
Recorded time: 2:44
